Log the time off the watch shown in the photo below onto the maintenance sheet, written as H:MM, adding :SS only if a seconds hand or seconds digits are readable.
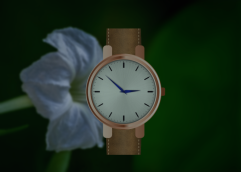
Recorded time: 2:52
